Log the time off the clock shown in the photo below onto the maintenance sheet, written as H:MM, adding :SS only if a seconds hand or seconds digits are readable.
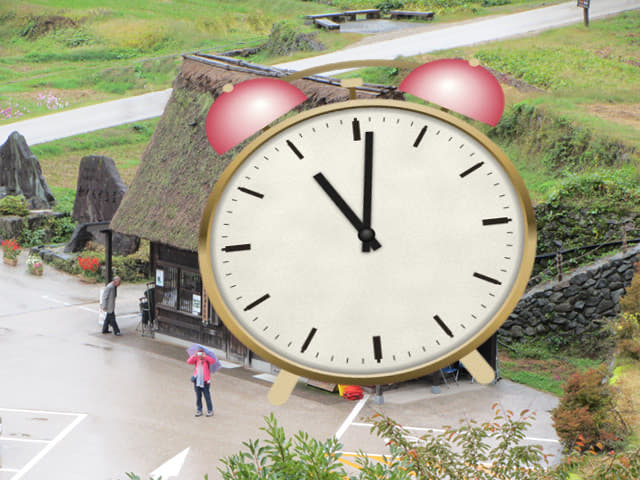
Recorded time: 11:01
